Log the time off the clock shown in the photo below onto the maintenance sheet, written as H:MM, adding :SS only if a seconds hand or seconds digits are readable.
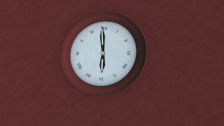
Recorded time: 5:59
